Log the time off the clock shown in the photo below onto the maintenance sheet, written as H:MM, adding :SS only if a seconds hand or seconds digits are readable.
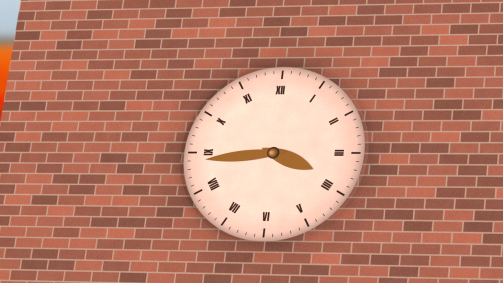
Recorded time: 3:44
